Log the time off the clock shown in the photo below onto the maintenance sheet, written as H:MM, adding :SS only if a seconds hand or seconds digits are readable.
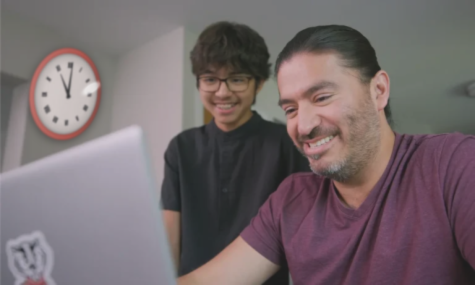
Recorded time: 11:01
